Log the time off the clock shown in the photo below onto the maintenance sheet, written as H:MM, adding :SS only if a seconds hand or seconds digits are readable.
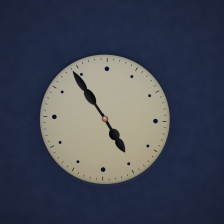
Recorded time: 4:54
